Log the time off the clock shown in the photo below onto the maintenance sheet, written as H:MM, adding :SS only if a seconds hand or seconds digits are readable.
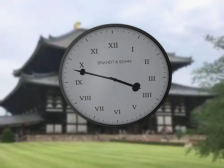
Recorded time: 3:48
